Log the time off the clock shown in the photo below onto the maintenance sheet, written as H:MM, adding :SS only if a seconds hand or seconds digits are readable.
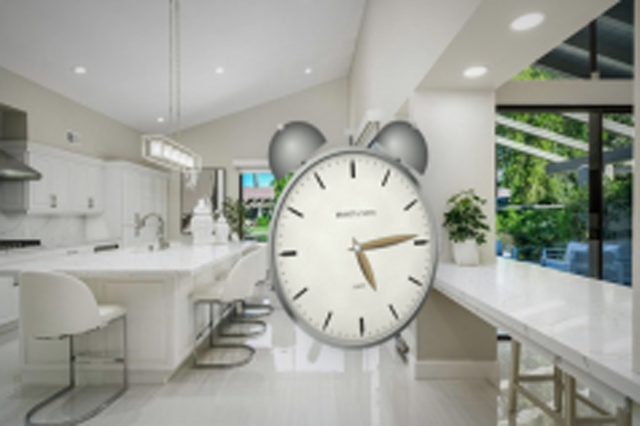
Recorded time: 5:14
